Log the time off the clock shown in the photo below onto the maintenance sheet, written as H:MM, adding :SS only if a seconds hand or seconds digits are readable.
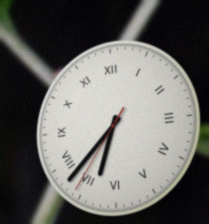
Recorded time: 6:37:36
